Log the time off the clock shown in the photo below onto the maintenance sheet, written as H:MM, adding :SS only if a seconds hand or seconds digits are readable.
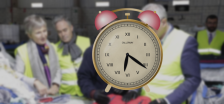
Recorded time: 6:21
